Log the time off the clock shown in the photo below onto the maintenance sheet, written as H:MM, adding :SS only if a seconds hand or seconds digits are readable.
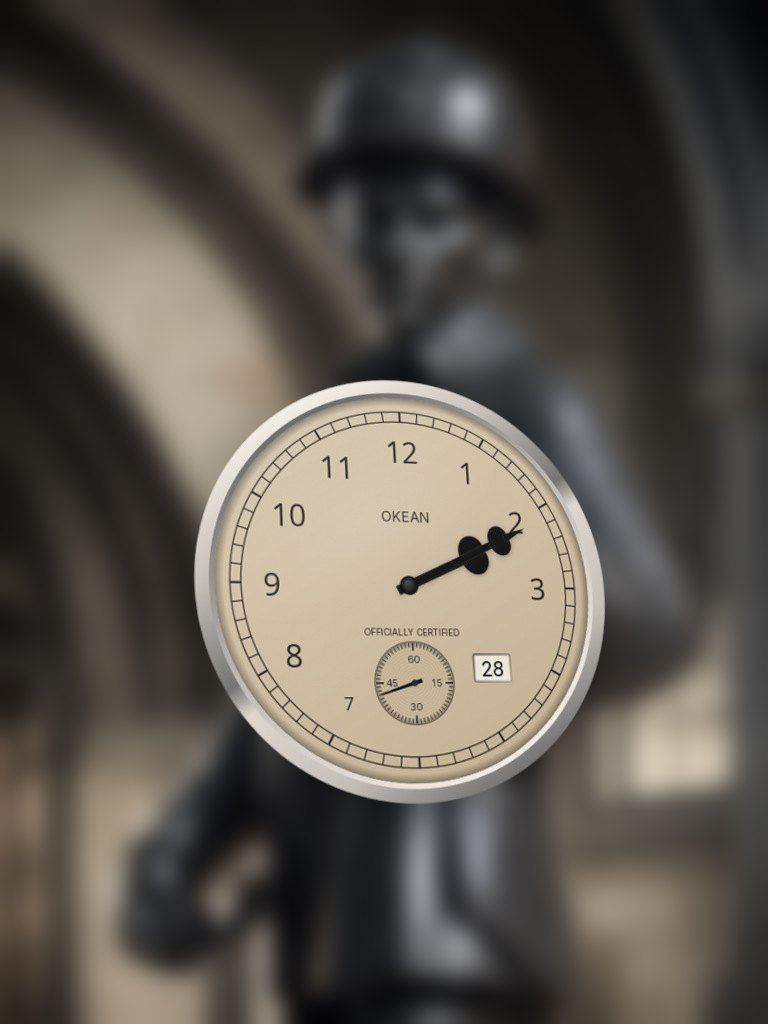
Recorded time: 2:10:42
